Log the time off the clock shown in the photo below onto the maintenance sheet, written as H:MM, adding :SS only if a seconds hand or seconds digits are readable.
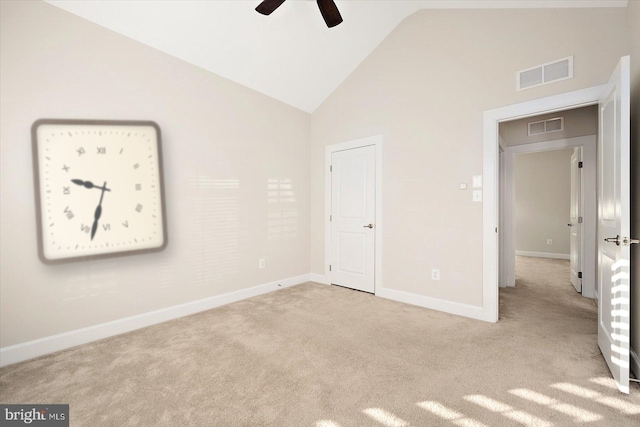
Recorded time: 9:33
